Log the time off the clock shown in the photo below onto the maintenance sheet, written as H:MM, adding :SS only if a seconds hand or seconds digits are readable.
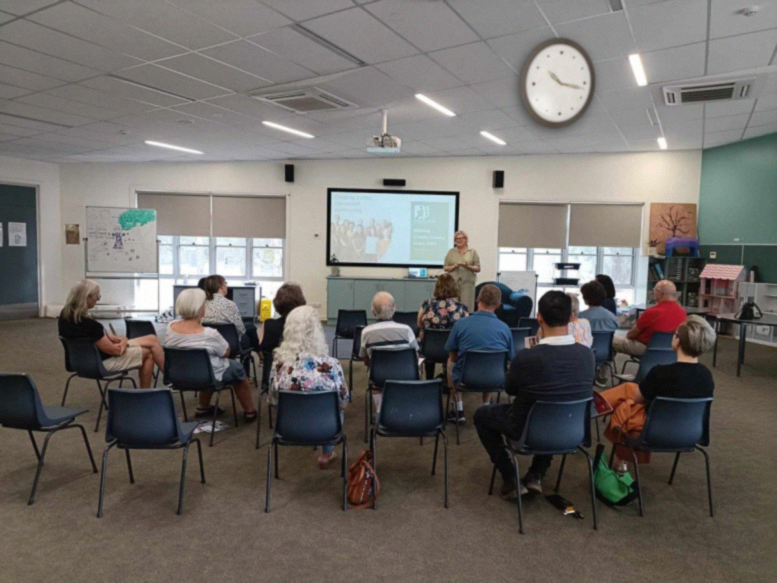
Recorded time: 10:17
